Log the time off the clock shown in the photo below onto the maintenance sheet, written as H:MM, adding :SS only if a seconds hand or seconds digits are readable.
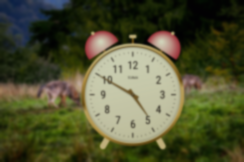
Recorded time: 4:50
